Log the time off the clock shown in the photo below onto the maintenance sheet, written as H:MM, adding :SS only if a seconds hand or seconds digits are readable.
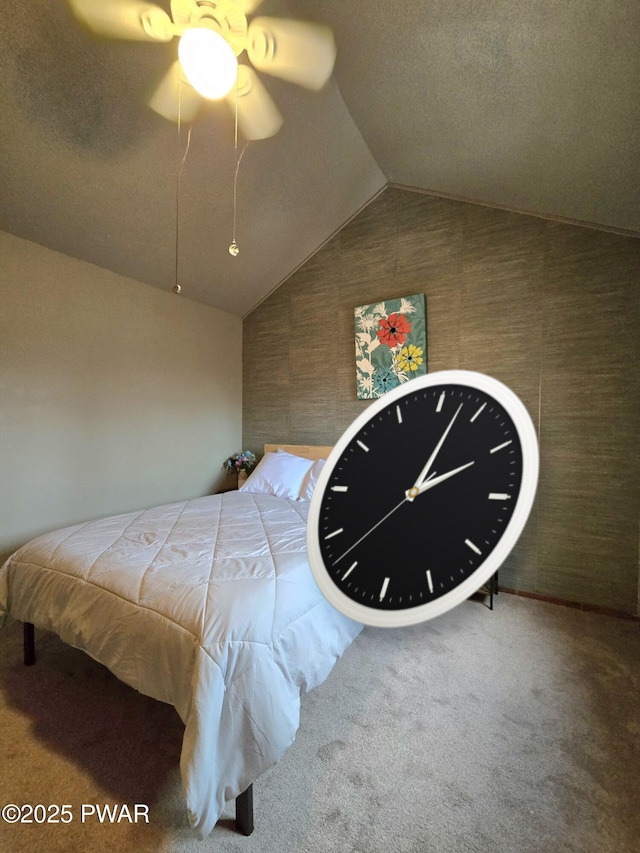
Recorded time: 2:02:37
